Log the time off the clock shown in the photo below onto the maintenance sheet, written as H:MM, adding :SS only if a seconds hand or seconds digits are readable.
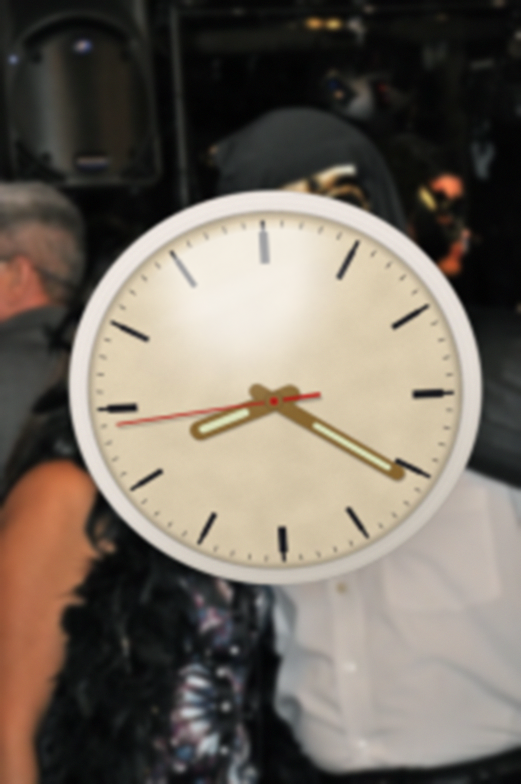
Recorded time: 8:20:44
